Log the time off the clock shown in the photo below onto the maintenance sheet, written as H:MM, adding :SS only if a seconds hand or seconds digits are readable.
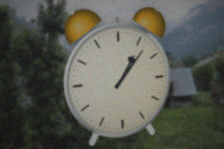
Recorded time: 1:07
